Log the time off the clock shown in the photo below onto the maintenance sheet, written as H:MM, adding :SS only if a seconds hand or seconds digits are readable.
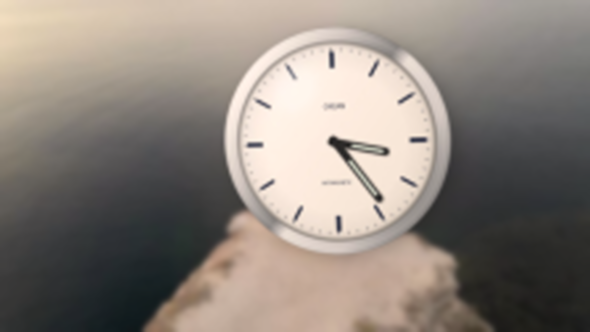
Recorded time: 3:24
